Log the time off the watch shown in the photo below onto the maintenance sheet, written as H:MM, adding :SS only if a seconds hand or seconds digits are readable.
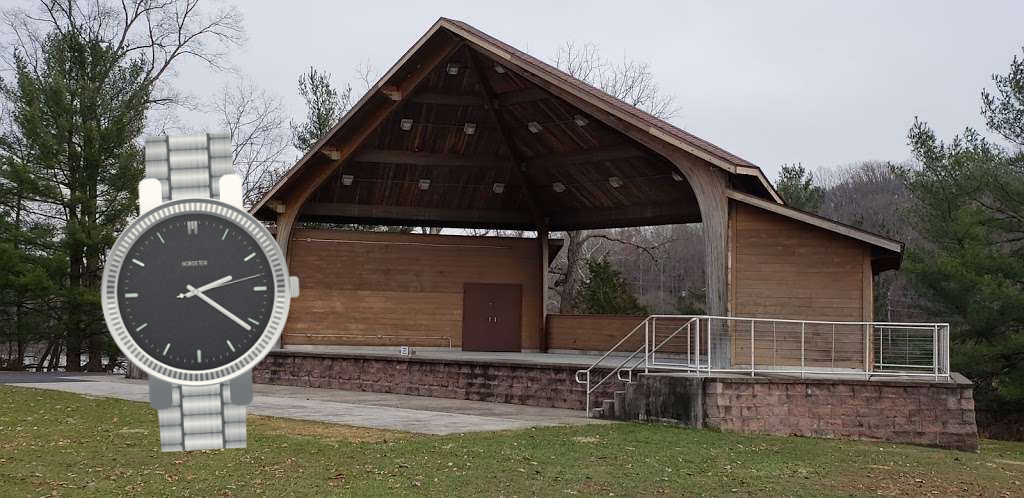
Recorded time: 2:21:13
